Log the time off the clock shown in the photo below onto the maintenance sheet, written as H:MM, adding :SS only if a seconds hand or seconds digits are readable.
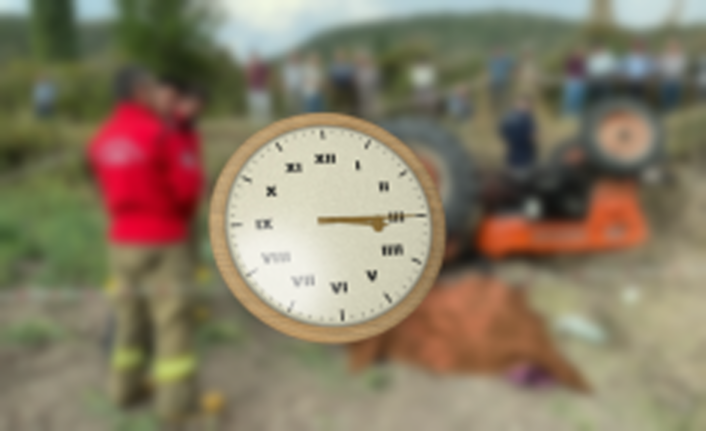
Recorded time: 3:15
